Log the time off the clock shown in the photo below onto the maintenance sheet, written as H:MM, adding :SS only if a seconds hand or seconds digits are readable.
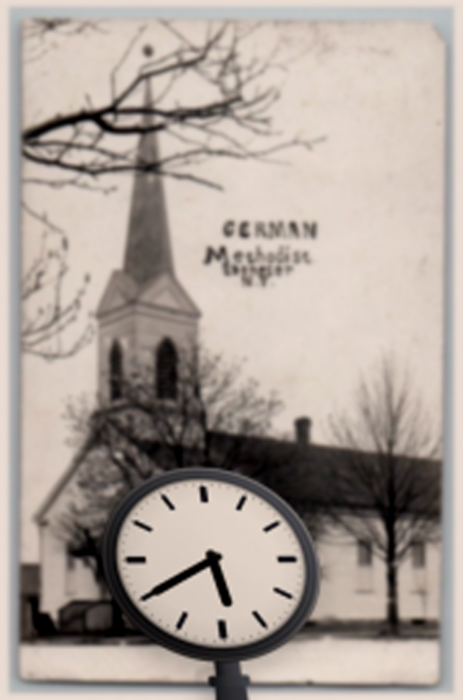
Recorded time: 5:40
